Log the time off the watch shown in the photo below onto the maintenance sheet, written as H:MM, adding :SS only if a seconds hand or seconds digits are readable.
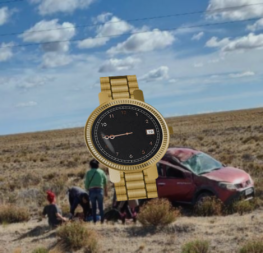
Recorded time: 8:44
